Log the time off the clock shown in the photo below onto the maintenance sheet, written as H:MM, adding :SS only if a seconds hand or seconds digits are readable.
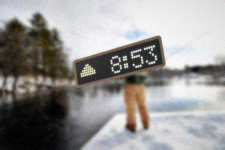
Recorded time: 8:53
